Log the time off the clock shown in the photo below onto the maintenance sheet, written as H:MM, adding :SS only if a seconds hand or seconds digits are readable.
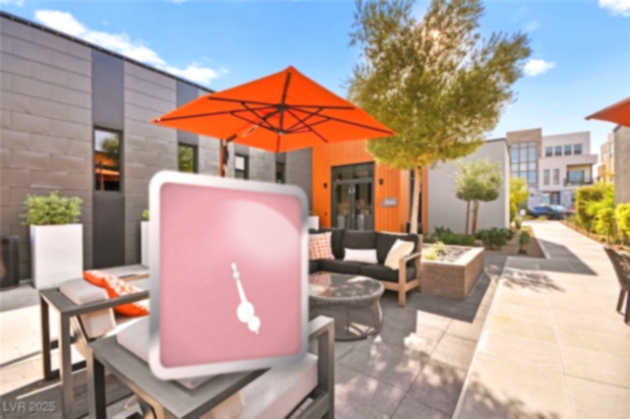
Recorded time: 5:26
